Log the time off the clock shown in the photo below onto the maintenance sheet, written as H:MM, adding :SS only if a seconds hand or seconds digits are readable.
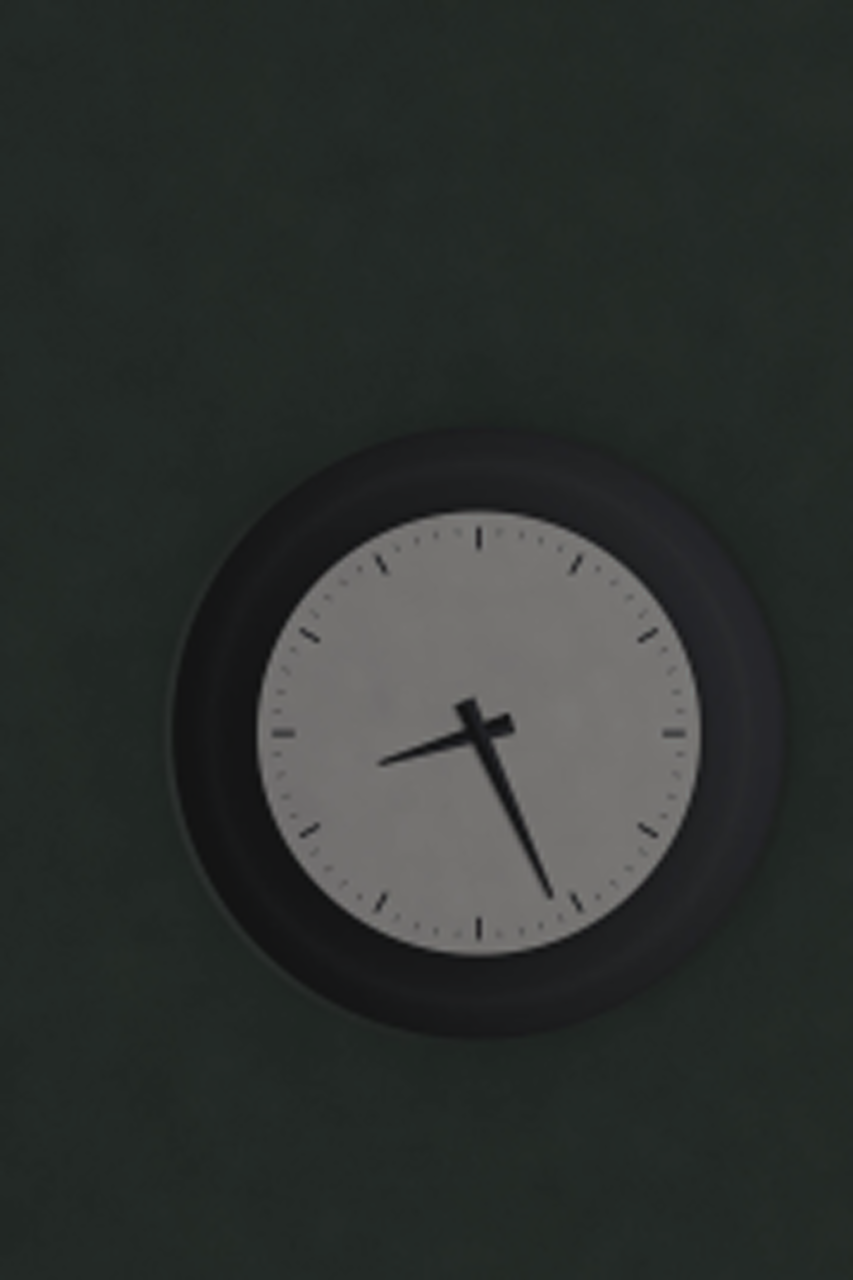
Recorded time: 8:26
